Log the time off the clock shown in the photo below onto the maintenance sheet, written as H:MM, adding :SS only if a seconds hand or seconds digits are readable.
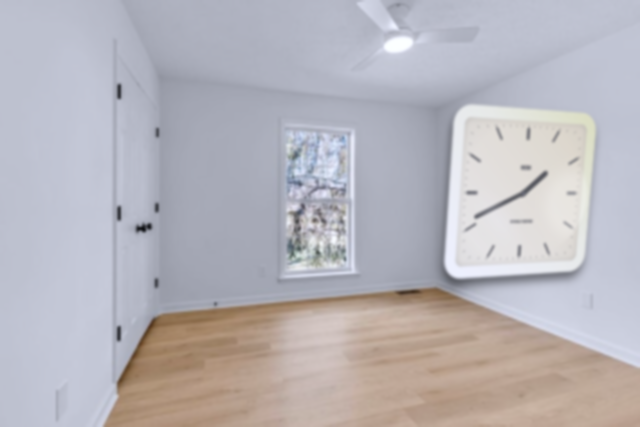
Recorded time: 1:41
